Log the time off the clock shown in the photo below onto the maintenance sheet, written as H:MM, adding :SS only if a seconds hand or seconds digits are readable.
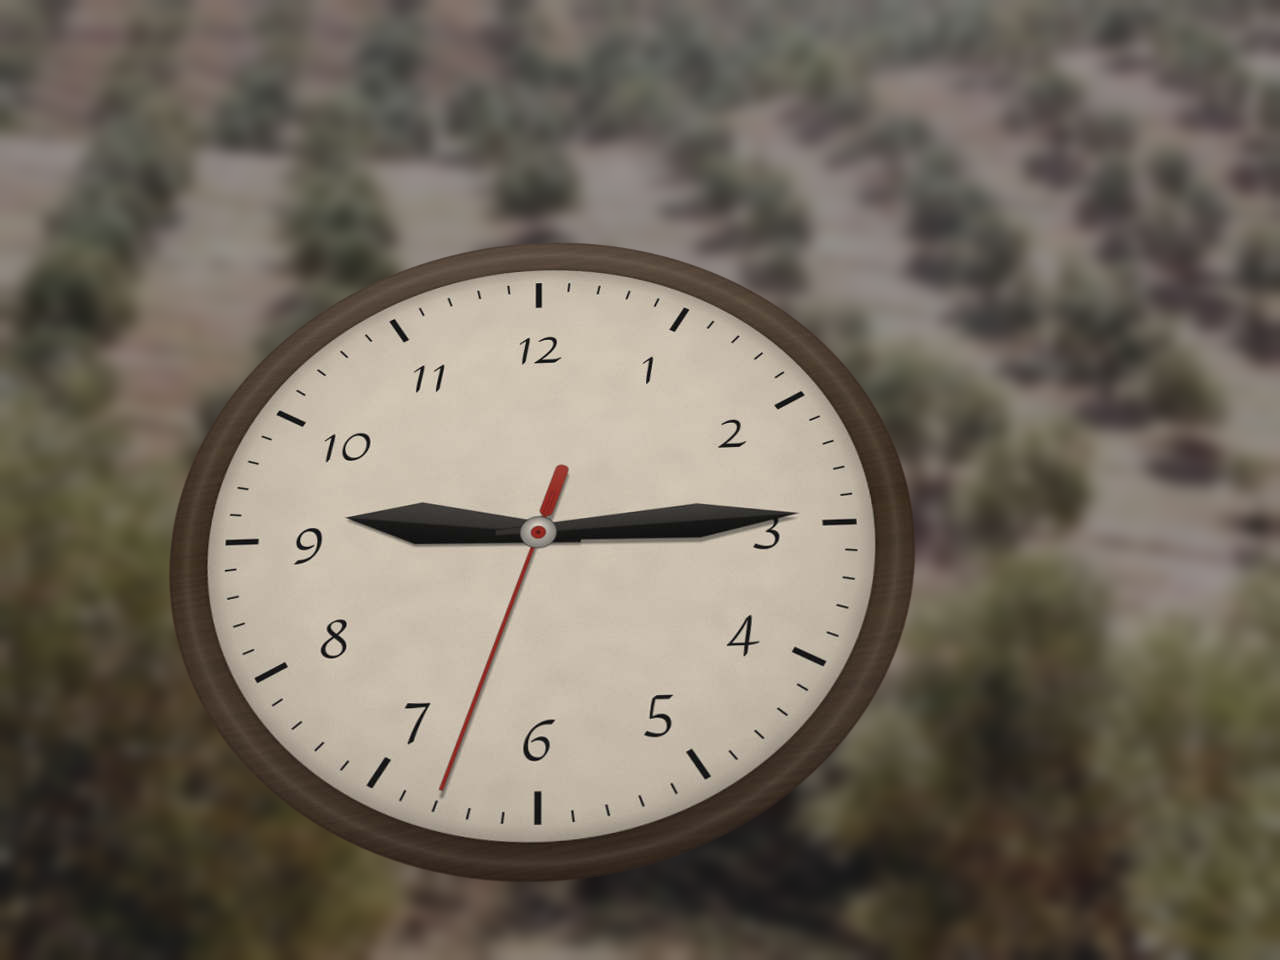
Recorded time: 9:14:33
